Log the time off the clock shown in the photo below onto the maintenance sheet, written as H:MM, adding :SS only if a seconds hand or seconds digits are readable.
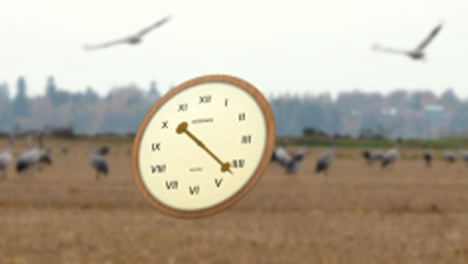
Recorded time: 10:22
